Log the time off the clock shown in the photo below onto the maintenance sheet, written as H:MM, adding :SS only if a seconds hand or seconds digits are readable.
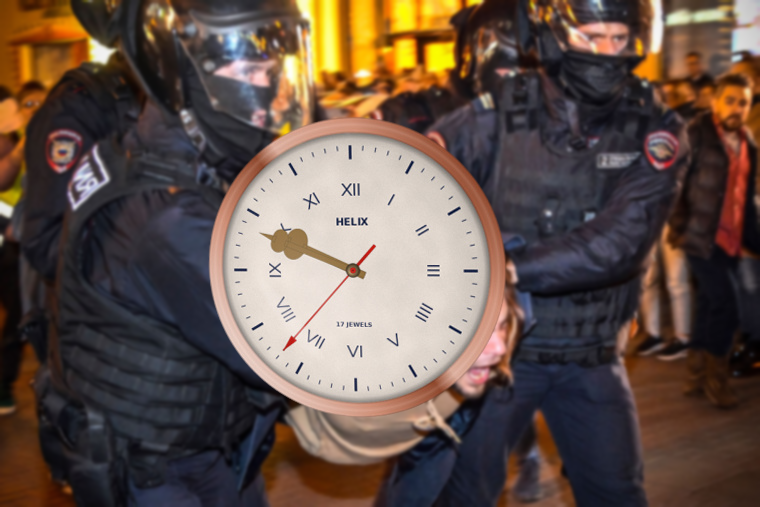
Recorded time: 9:48:37
